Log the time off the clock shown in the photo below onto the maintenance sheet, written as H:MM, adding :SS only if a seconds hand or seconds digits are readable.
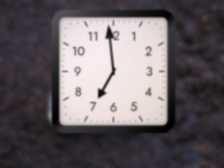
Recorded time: 6:59
